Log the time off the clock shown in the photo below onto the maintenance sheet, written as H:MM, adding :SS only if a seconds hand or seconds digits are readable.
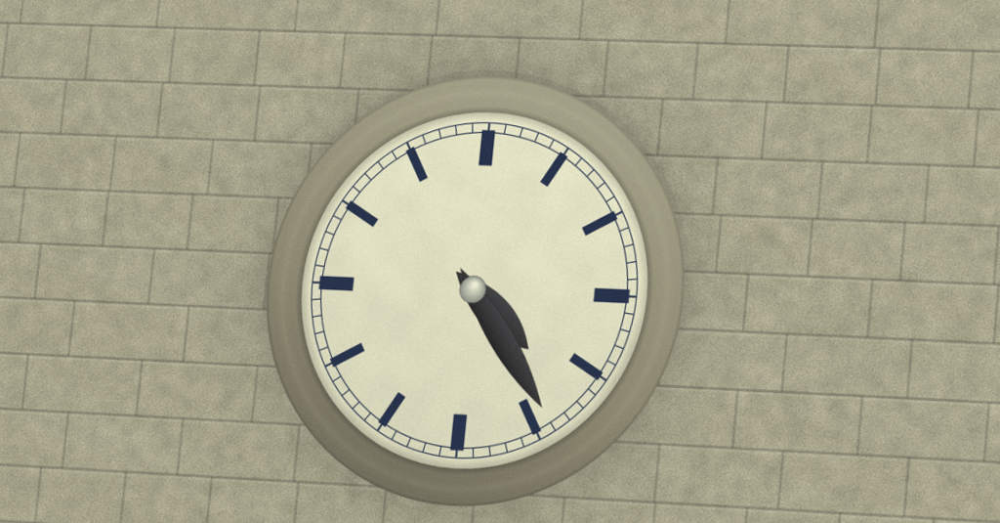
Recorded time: 4:24
